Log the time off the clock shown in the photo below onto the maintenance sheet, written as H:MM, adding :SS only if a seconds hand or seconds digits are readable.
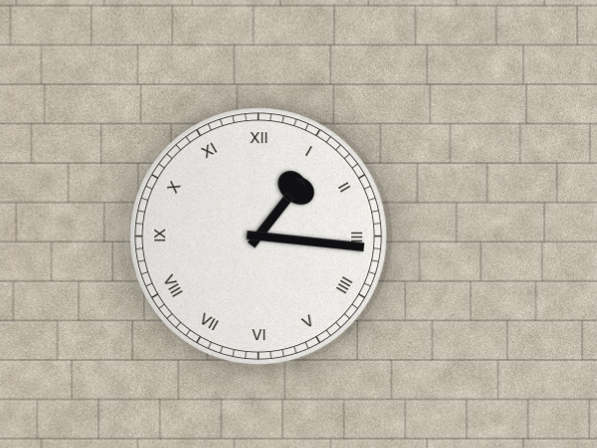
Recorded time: 1:16
